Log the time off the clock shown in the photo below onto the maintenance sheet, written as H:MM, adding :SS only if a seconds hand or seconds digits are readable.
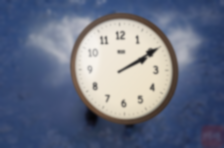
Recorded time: 2:10
